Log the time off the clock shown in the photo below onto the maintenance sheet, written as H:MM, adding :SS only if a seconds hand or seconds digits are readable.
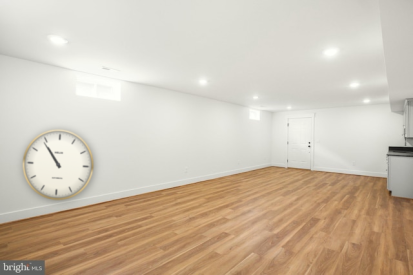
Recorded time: 10:54
